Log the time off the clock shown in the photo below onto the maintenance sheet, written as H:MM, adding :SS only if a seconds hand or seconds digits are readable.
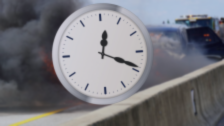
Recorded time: 12:19
